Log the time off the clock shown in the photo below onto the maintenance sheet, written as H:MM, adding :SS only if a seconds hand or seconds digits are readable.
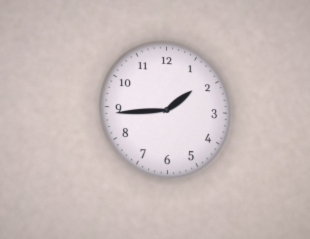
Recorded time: 1:44
